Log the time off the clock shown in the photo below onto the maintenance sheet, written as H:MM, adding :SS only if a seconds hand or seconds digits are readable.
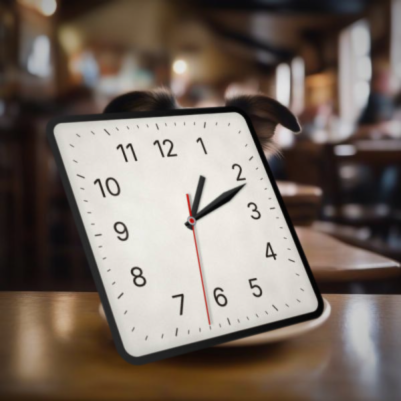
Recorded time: 1:11:32
